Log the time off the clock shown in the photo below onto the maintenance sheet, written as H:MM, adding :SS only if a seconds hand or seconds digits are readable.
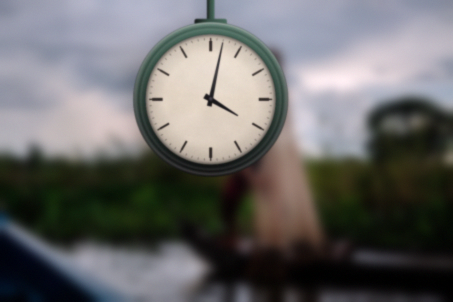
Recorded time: 4:02
